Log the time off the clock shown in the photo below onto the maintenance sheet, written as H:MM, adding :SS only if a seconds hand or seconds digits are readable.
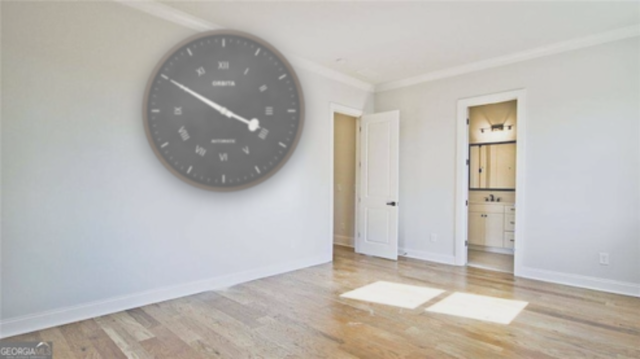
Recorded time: 3:50
